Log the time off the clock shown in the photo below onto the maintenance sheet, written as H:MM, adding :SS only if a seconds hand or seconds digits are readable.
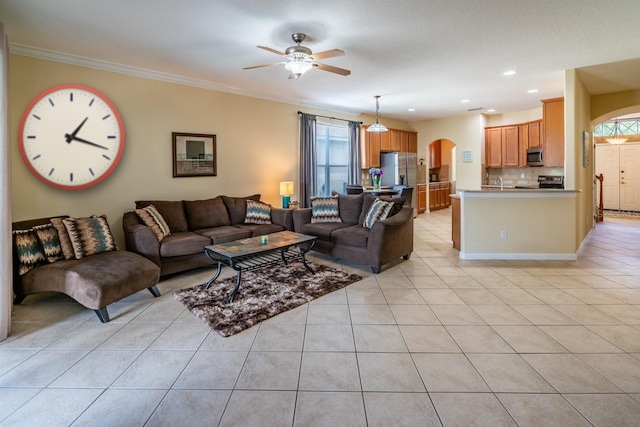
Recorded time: 1:18
